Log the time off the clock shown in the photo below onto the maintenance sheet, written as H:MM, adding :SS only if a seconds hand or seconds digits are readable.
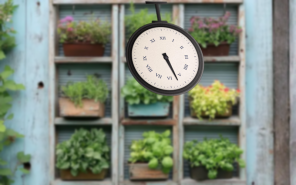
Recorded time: 5:27
